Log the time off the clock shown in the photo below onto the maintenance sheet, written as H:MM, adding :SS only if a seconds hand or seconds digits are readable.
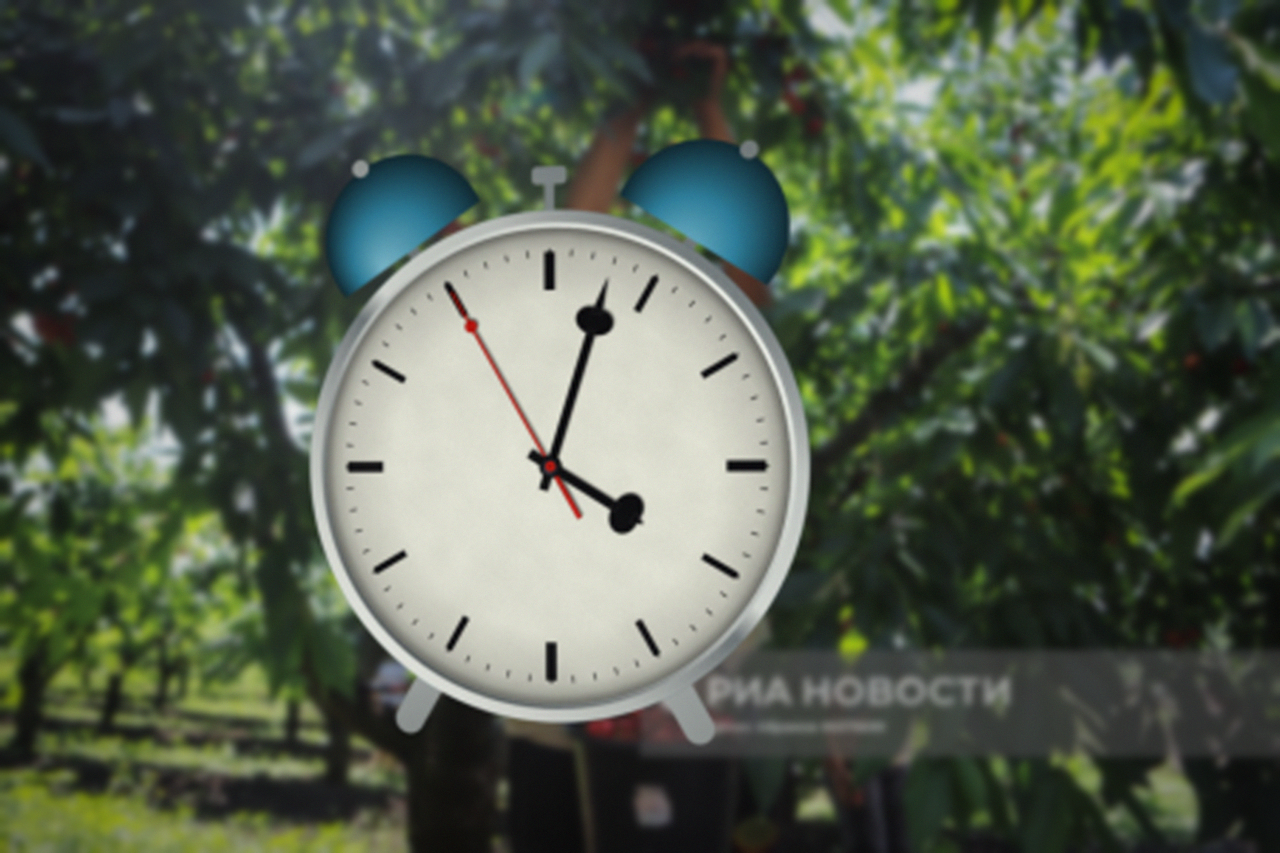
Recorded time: 4:02:55
